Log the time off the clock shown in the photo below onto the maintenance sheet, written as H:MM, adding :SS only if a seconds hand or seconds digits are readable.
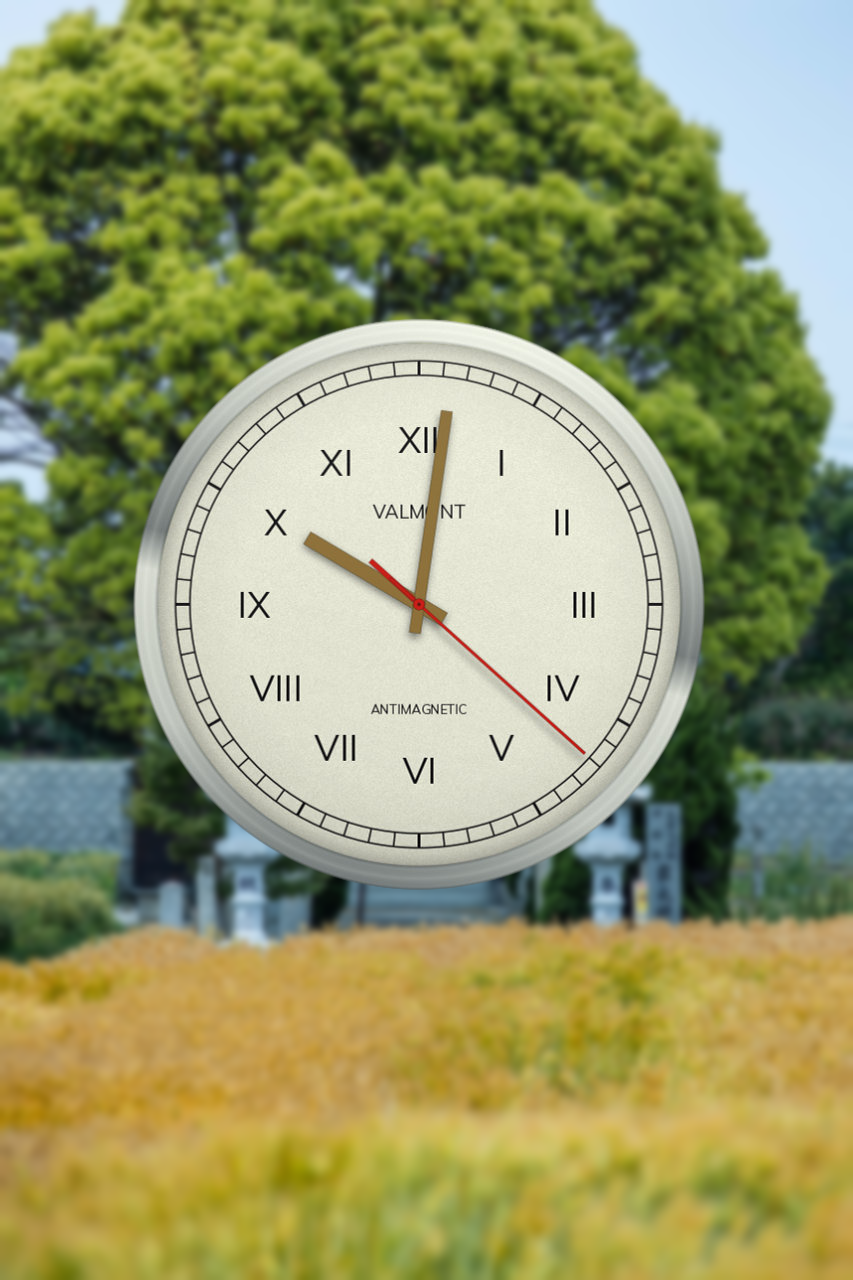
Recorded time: 10:01:22
